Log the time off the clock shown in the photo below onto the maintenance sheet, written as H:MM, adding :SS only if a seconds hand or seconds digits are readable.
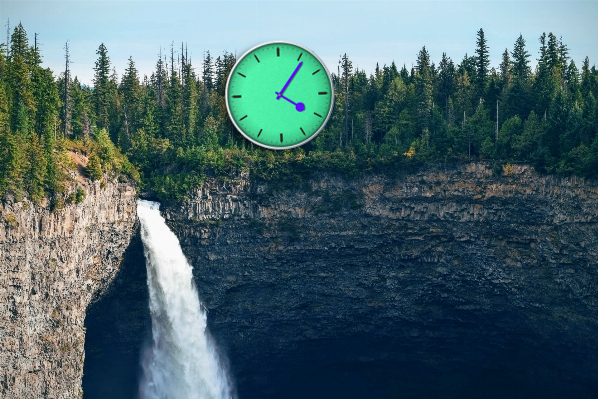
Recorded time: 4:06
